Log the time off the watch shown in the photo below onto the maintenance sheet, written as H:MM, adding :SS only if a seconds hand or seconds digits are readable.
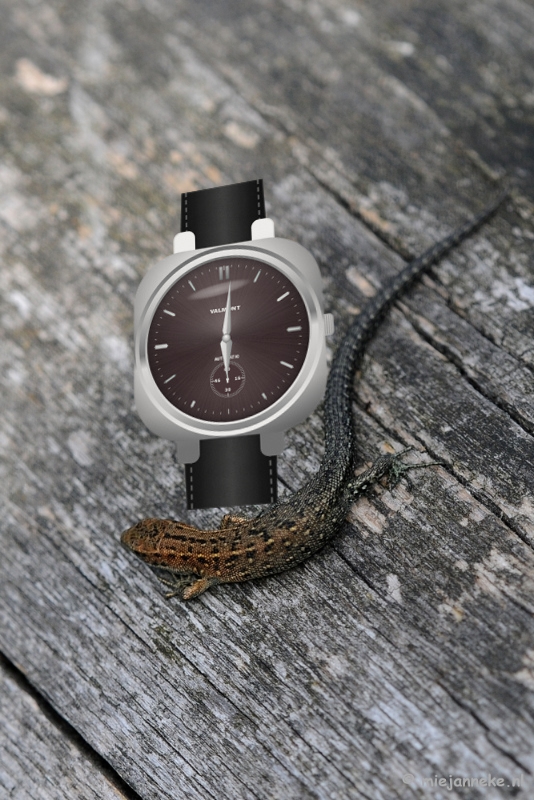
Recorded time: 6:01
